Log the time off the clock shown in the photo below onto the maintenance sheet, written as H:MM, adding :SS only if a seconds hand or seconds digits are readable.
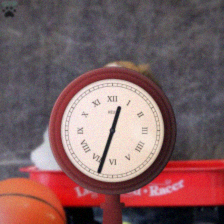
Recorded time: 12:33
